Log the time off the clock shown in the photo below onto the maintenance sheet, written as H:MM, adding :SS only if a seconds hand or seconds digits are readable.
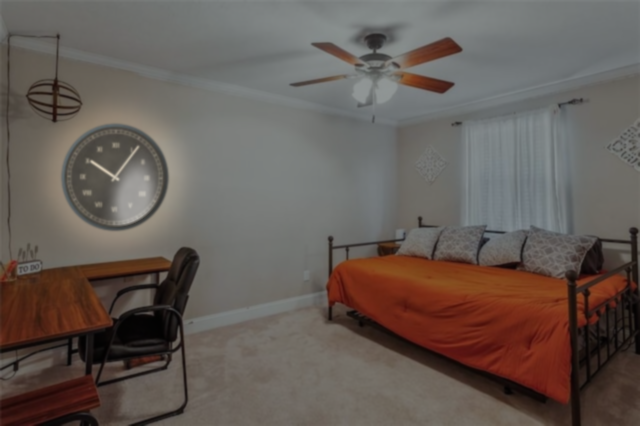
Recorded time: 10:06
